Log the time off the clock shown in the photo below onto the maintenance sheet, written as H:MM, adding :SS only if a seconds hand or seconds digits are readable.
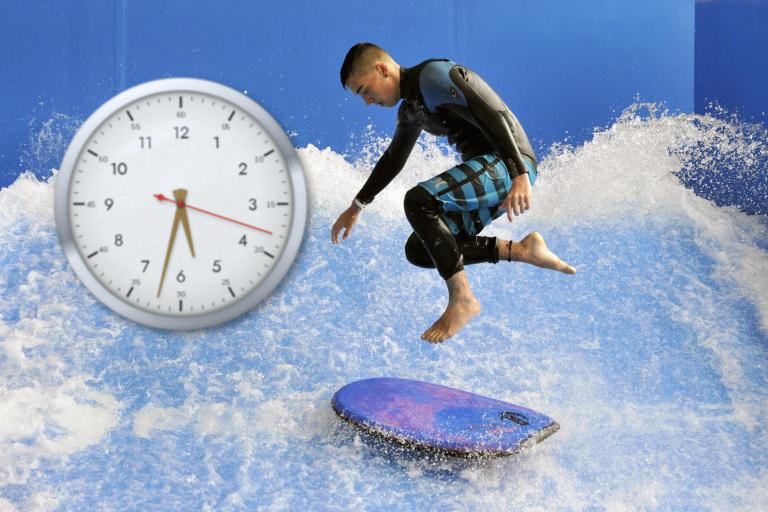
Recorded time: 5:32:18
